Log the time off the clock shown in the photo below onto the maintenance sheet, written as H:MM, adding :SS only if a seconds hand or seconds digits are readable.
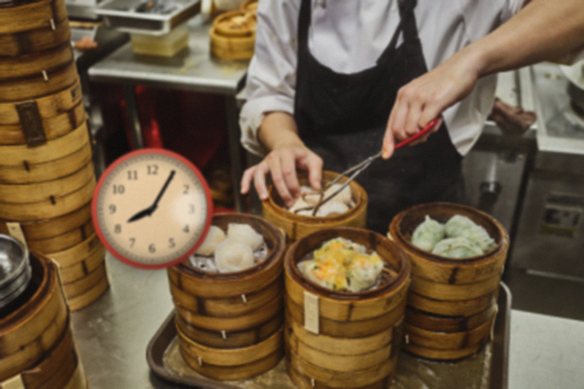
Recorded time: 8:05
